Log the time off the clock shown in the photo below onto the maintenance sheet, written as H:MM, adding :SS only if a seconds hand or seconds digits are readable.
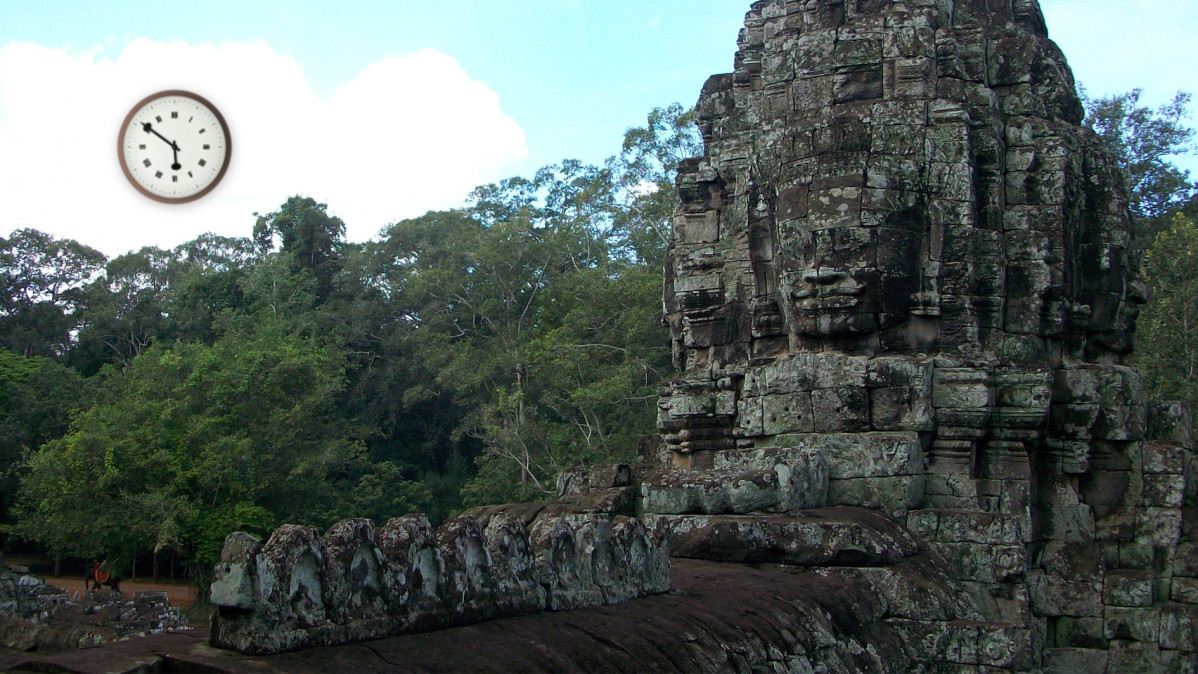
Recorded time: 5:51
